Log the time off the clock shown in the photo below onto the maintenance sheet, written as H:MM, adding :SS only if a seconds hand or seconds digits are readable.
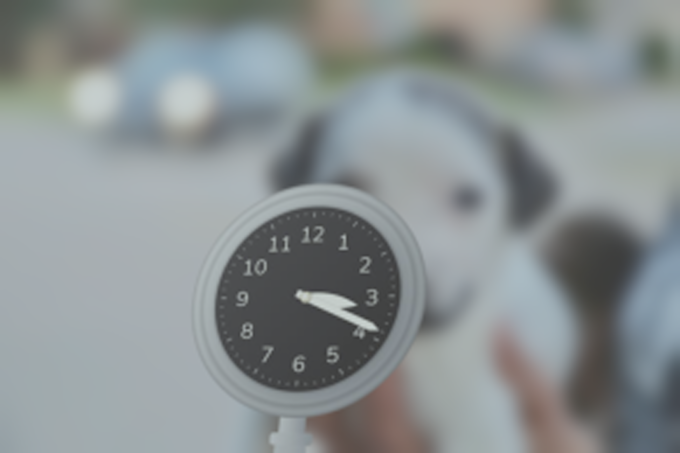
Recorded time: 3:19
